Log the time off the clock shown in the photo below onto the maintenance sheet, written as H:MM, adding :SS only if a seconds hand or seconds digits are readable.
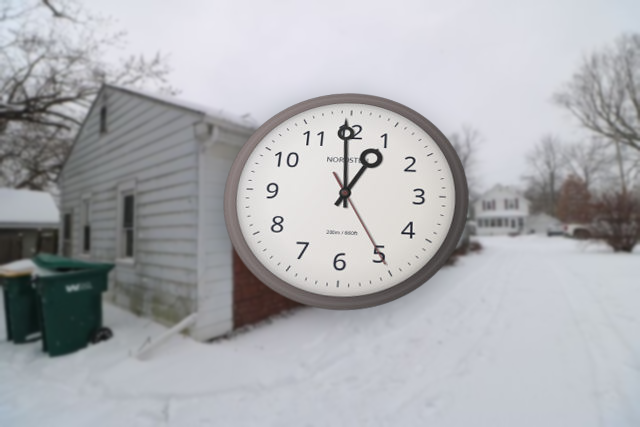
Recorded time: 12:59:25
